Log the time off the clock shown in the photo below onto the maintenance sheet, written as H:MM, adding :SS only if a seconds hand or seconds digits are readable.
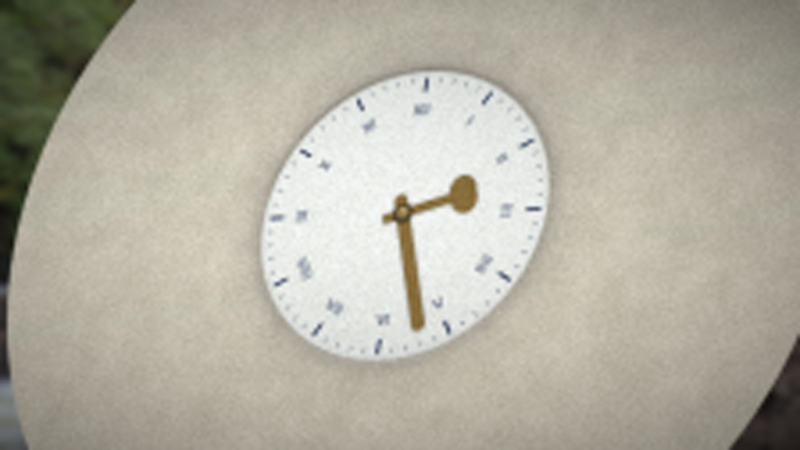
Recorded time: 2:27
